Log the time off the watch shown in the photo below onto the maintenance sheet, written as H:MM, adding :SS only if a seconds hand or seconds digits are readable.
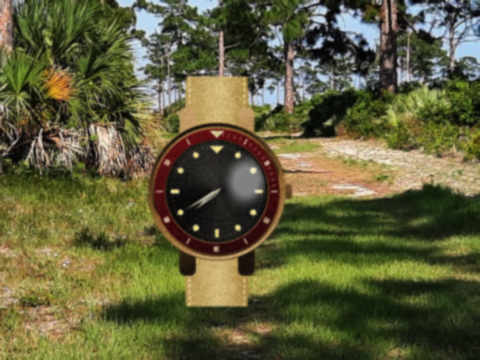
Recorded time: 7:40
